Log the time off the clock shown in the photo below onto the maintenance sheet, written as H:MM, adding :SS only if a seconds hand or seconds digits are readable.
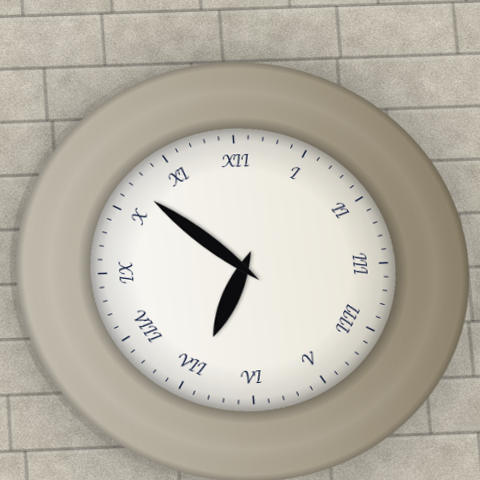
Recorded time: 6:52
